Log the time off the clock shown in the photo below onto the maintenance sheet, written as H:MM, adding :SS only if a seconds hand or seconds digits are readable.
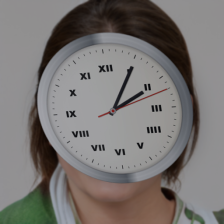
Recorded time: 2:05:12
